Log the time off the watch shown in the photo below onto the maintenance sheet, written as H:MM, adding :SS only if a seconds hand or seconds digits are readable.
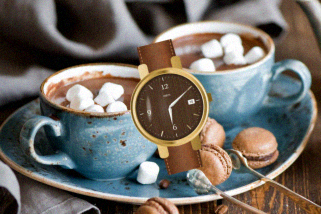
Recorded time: 6:10
